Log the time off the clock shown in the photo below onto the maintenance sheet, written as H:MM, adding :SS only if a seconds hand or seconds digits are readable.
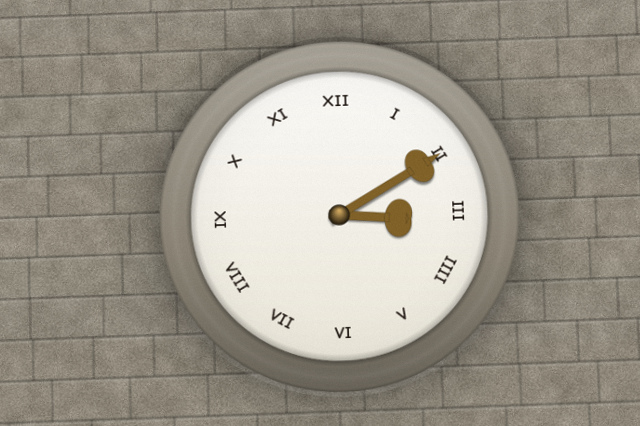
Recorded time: 3:10
